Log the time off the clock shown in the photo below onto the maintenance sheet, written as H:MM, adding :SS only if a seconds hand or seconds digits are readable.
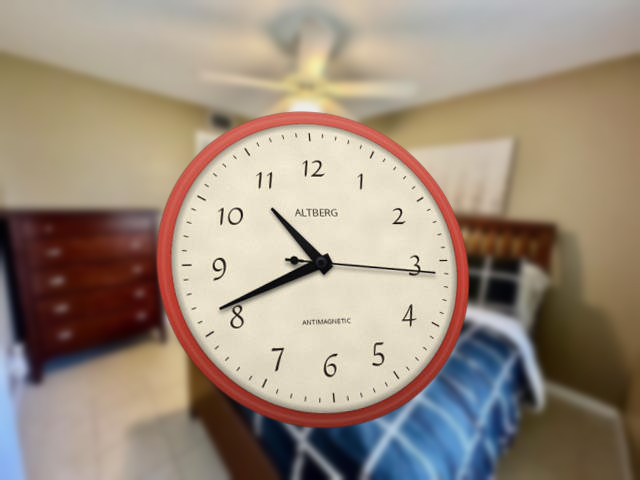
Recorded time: 10:41:16
